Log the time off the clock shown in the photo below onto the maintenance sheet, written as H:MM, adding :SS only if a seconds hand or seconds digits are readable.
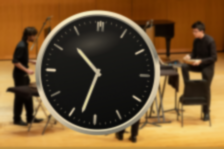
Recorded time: 10:33
